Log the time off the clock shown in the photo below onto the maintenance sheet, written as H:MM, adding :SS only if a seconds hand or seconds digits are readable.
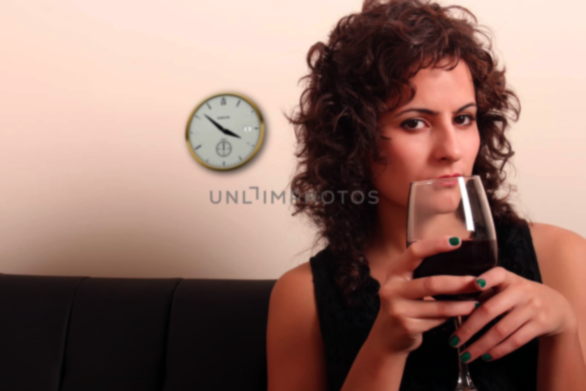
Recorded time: 3:52
